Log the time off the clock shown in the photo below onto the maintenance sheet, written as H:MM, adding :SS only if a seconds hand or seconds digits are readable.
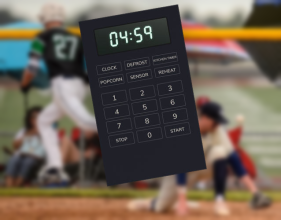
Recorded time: 4:59
